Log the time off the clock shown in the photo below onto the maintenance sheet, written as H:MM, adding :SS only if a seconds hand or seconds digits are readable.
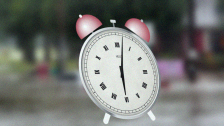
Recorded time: 6:02
